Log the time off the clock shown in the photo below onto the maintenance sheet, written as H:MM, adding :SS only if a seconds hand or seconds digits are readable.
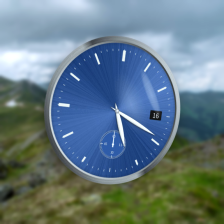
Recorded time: 5:19
